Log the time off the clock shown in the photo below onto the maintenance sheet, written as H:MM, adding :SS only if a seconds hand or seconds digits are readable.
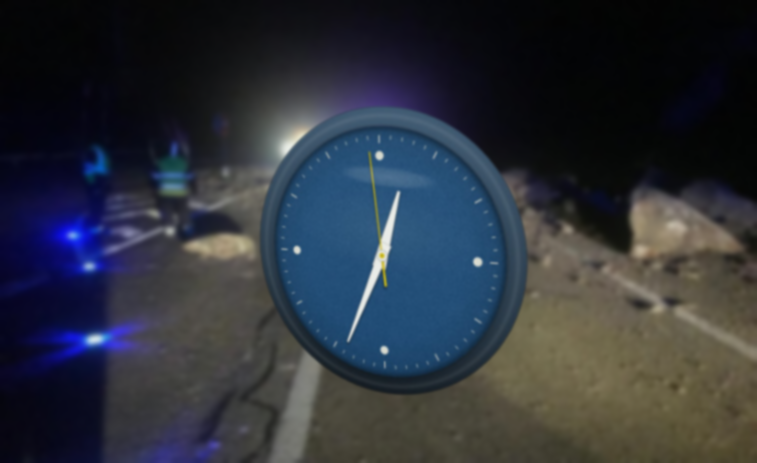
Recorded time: 12:33:59
